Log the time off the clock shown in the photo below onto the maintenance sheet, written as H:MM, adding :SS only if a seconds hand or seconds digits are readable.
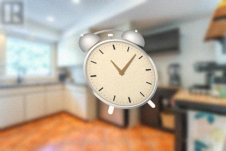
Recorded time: 11:08
